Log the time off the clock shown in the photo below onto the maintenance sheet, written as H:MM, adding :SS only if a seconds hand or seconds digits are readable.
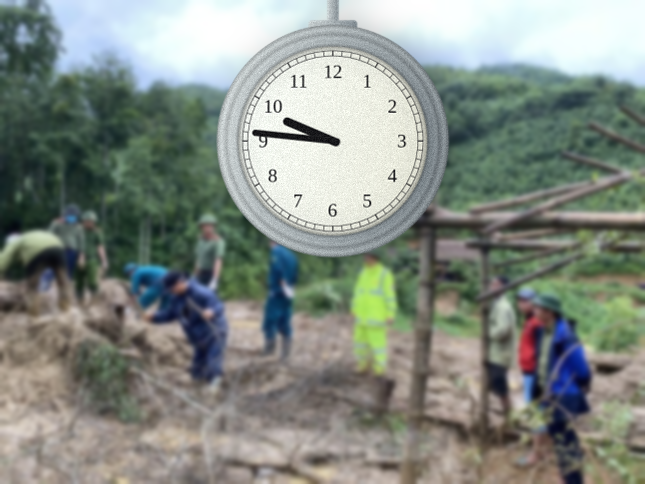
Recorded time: 9:46
